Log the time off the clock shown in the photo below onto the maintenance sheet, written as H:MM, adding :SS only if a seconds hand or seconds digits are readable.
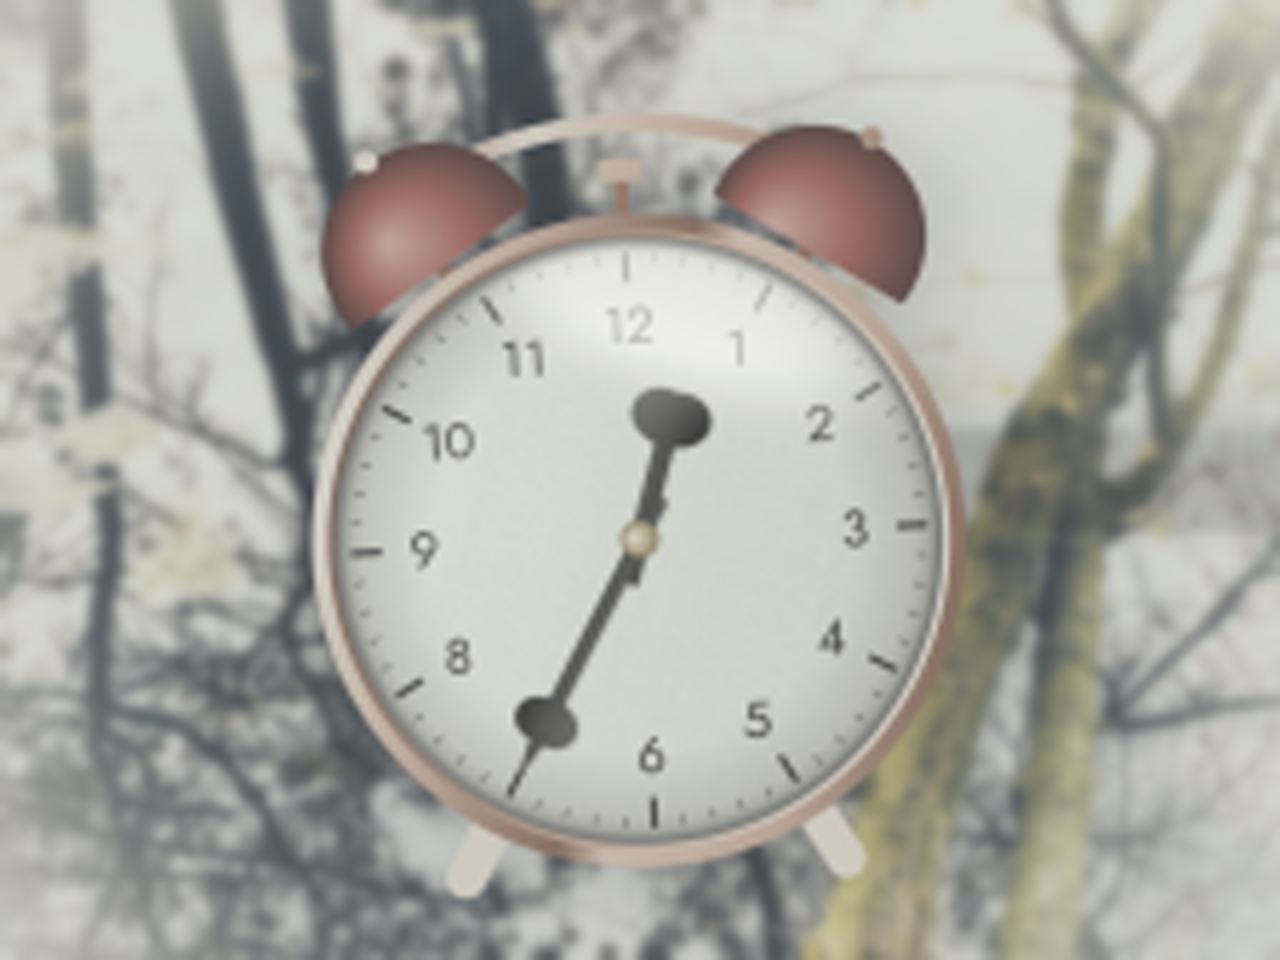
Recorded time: 12:35
